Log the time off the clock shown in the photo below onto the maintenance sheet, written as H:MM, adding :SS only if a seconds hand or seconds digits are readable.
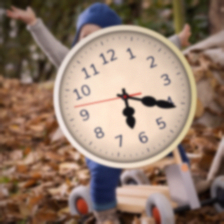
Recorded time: 6:20:47
